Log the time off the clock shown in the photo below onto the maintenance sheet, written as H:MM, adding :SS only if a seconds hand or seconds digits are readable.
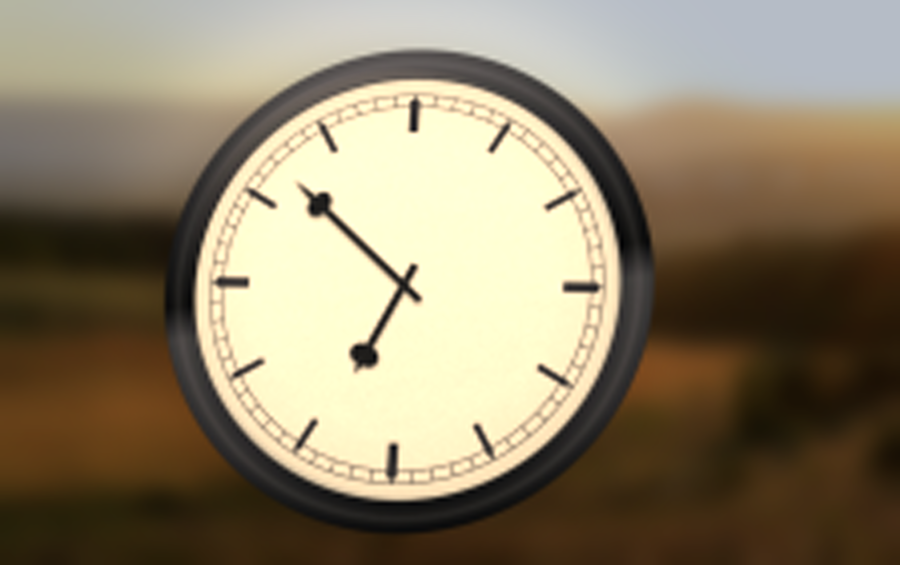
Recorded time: 6:52
